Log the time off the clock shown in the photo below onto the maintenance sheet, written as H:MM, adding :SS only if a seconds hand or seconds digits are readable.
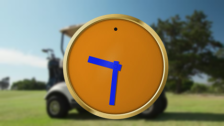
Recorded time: 9:31
